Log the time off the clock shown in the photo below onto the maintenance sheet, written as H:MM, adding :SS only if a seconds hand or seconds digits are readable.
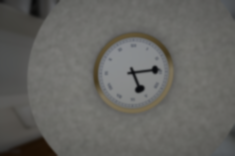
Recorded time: 5:14
